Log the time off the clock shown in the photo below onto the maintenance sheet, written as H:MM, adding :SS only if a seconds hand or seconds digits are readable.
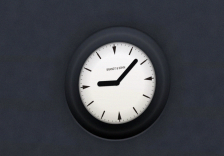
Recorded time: 9:08
